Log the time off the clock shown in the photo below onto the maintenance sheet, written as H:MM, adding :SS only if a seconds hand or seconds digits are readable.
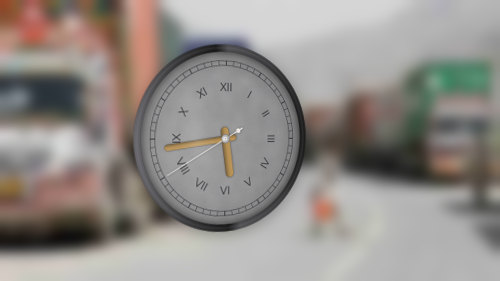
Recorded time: 5:43:40
